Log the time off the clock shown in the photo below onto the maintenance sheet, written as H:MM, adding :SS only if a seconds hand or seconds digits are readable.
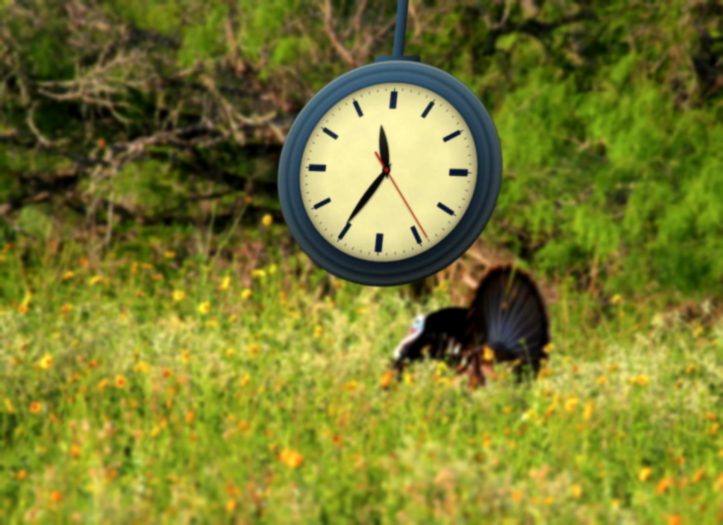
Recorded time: 11:35:24
